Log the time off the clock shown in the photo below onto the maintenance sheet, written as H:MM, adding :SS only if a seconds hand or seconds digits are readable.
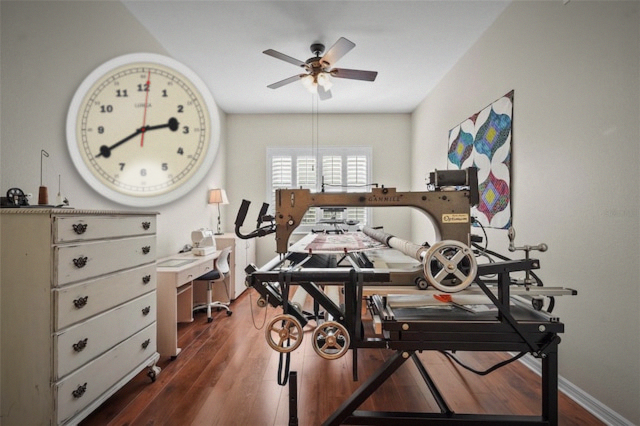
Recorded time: 2:40:01
